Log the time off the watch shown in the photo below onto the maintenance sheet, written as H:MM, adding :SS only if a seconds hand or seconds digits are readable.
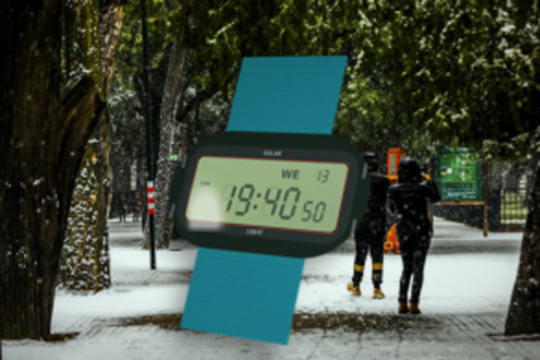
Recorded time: 19:40:50
